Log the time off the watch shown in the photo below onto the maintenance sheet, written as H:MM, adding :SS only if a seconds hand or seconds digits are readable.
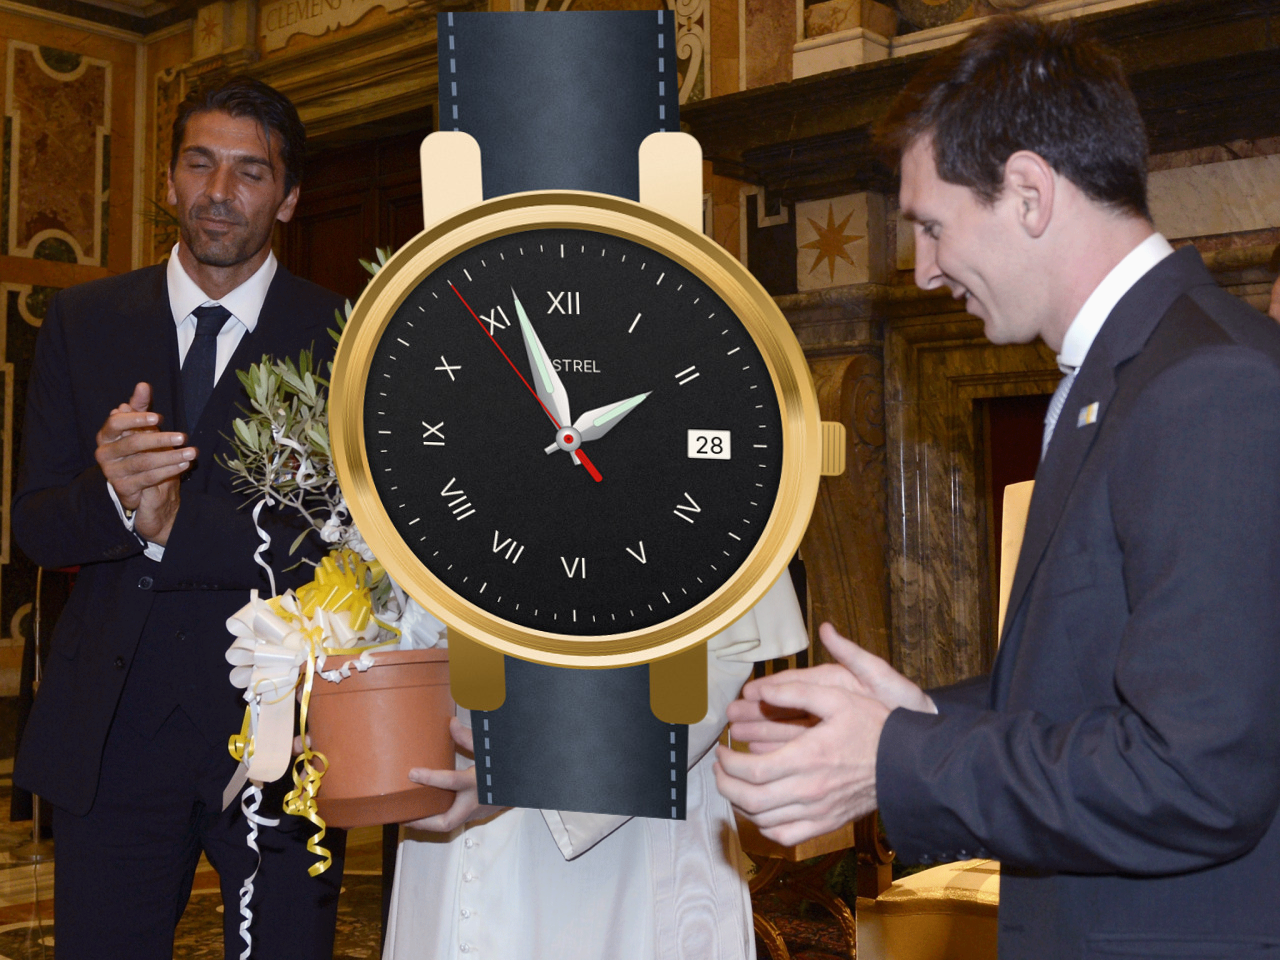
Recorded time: 1:56:54
